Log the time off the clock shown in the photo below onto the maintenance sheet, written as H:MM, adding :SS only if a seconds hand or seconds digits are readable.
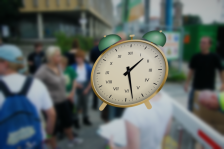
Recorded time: 1:28
